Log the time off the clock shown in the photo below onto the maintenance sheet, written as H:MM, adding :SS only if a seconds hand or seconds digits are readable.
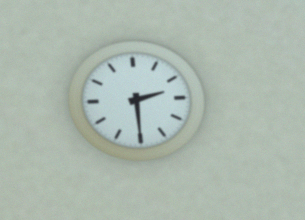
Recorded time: 2:30
